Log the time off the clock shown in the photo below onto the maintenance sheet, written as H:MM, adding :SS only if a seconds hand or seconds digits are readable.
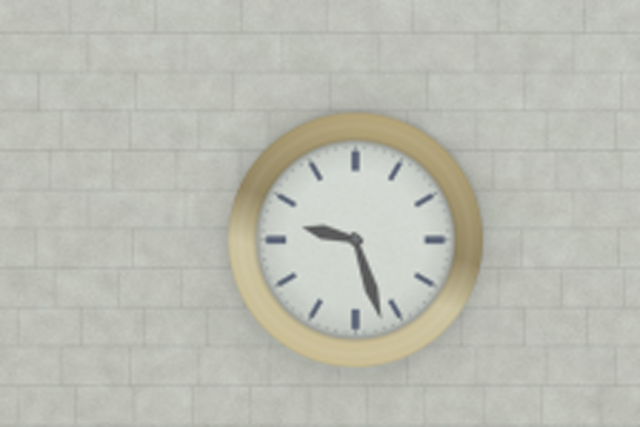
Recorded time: 9:27
